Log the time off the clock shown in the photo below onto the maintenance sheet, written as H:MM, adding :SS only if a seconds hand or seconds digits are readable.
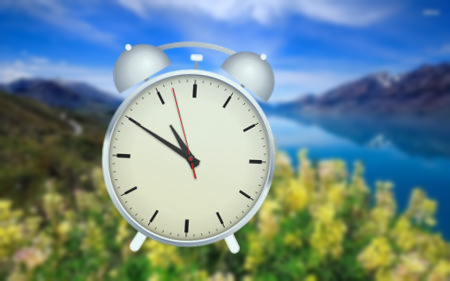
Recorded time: 10:49:57
